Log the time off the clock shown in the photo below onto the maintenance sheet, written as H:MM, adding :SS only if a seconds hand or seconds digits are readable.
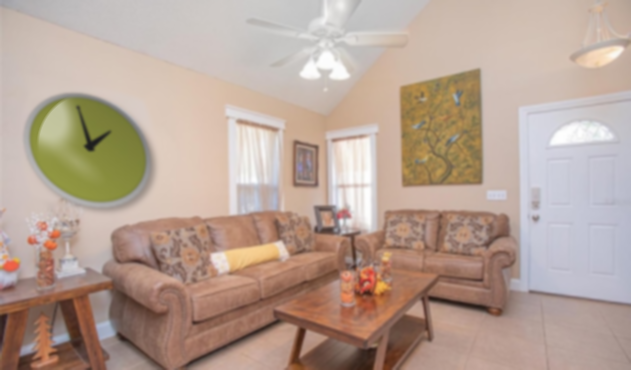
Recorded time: 2:00
